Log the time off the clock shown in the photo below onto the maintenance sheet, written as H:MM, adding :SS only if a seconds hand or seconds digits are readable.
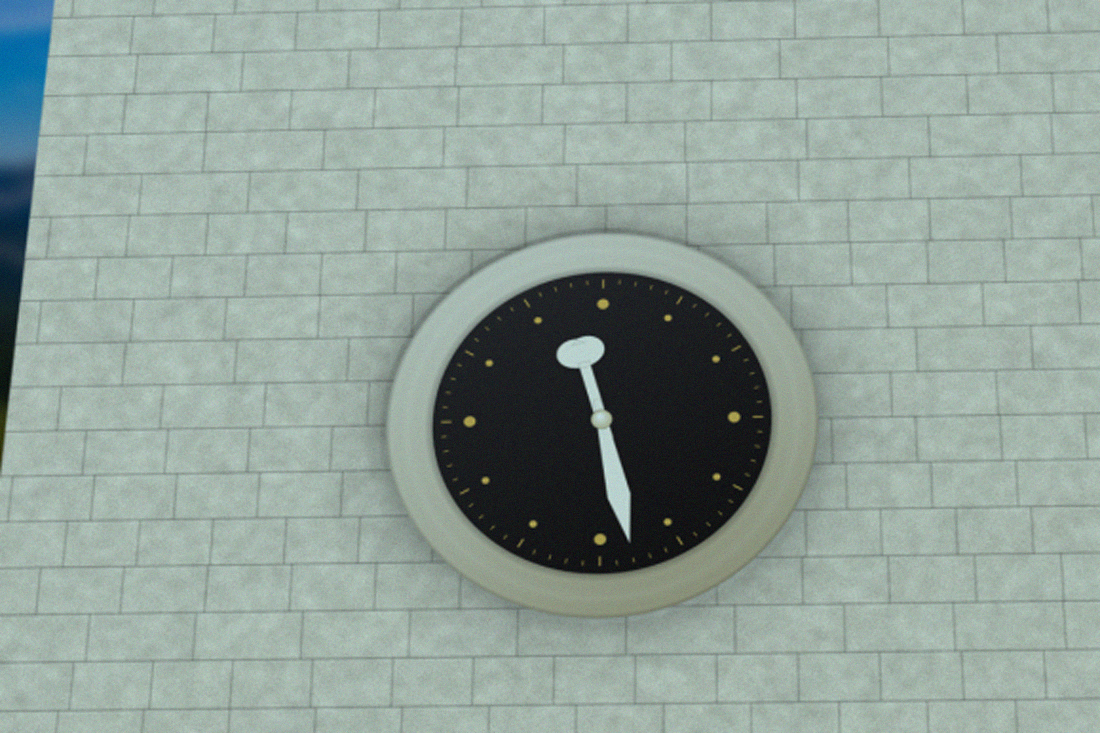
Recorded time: 11:28
